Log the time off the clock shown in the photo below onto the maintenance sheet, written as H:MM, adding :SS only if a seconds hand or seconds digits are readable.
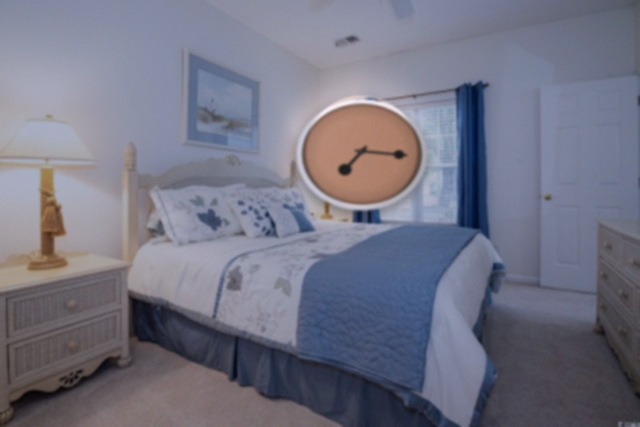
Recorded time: 7:16
